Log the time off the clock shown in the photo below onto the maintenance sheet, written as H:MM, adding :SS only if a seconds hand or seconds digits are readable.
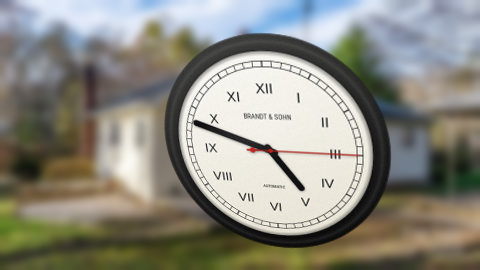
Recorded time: 4:48:15
